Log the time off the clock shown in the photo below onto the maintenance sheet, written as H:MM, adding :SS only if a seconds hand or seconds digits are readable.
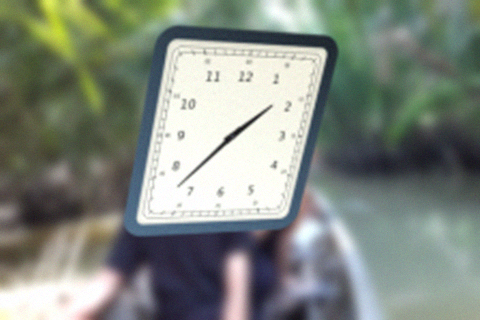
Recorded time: 1:37
